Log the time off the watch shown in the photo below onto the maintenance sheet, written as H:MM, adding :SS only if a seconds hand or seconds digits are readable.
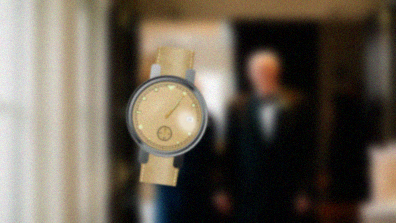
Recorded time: 1:05
